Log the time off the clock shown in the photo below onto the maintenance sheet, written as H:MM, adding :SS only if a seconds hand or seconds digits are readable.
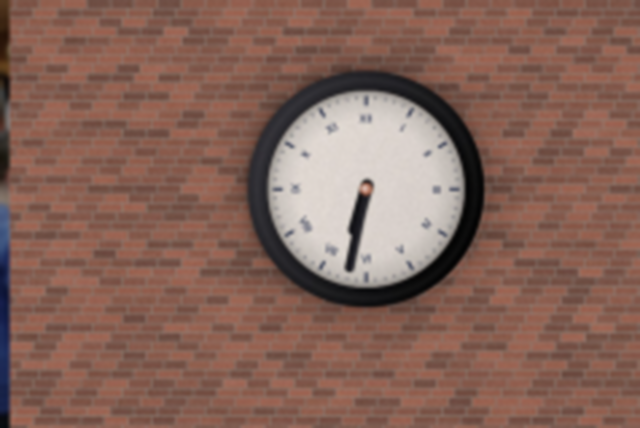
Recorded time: 6:32
